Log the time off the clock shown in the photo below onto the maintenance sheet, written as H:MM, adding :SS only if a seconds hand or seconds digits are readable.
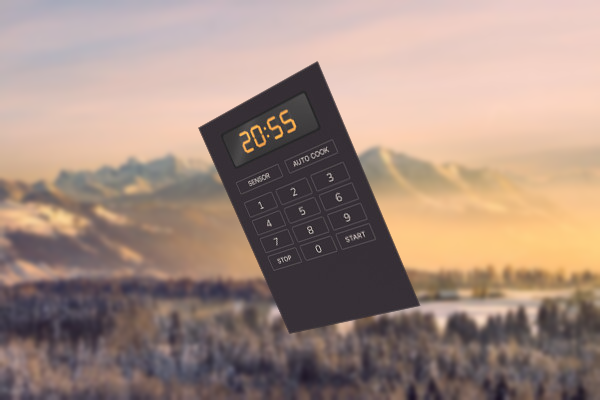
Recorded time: 20:55
